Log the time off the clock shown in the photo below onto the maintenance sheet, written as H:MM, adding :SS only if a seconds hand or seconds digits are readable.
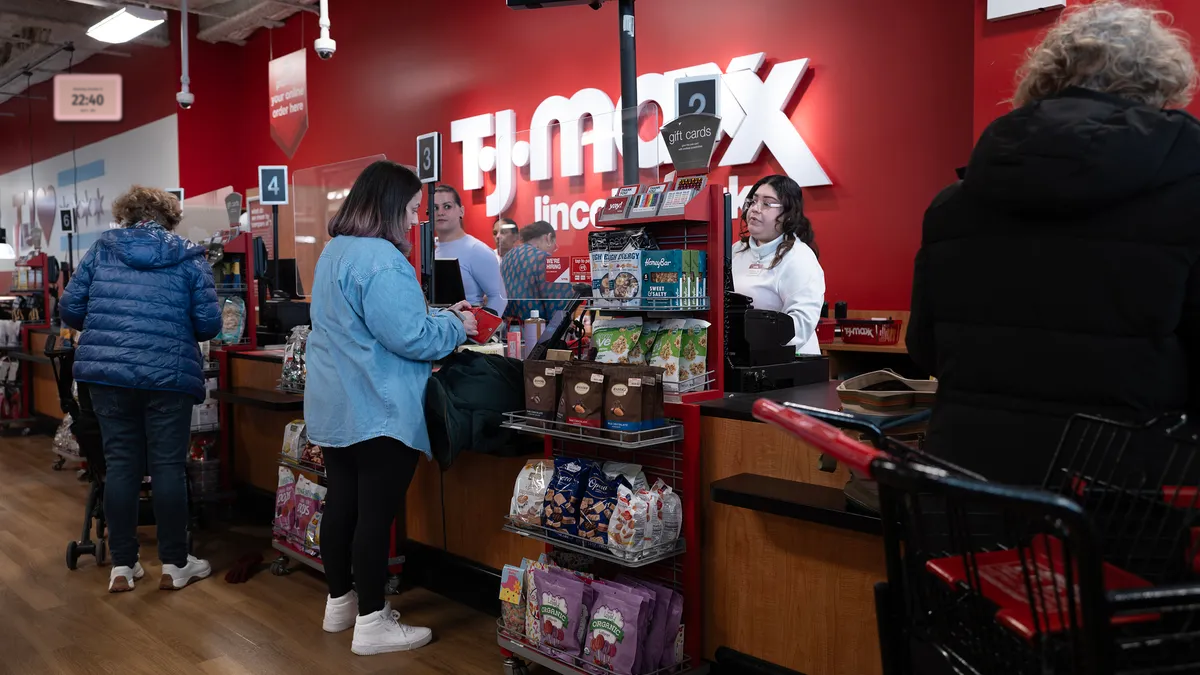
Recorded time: 22:40
